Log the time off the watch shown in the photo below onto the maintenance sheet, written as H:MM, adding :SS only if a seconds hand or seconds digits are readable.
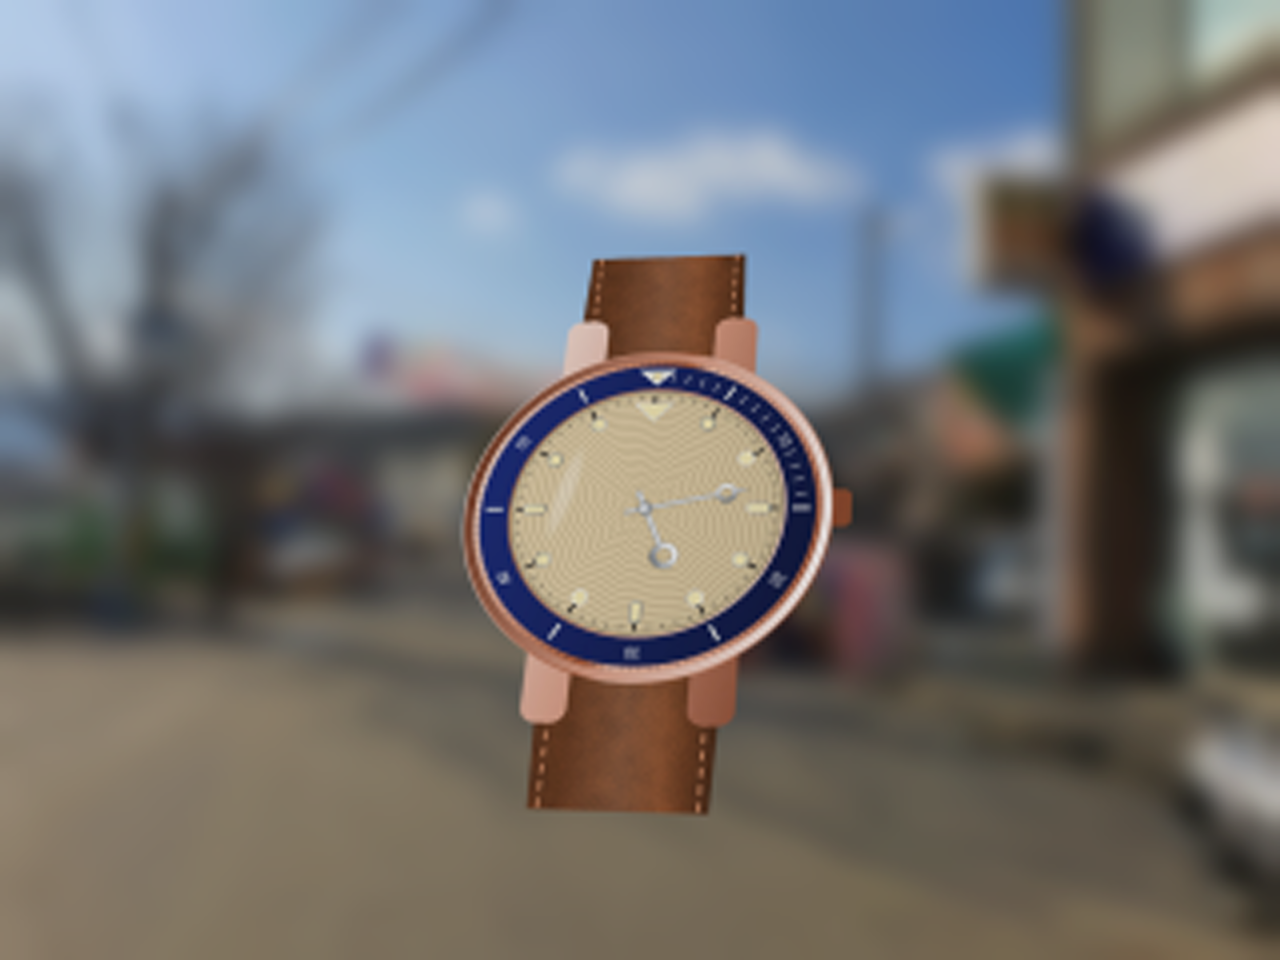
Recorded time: 5:13
